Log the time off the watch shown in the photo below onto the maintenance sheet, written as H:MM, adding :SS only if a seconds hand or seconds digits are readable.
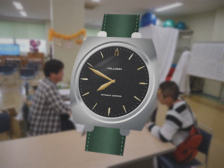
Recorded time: 7:49
